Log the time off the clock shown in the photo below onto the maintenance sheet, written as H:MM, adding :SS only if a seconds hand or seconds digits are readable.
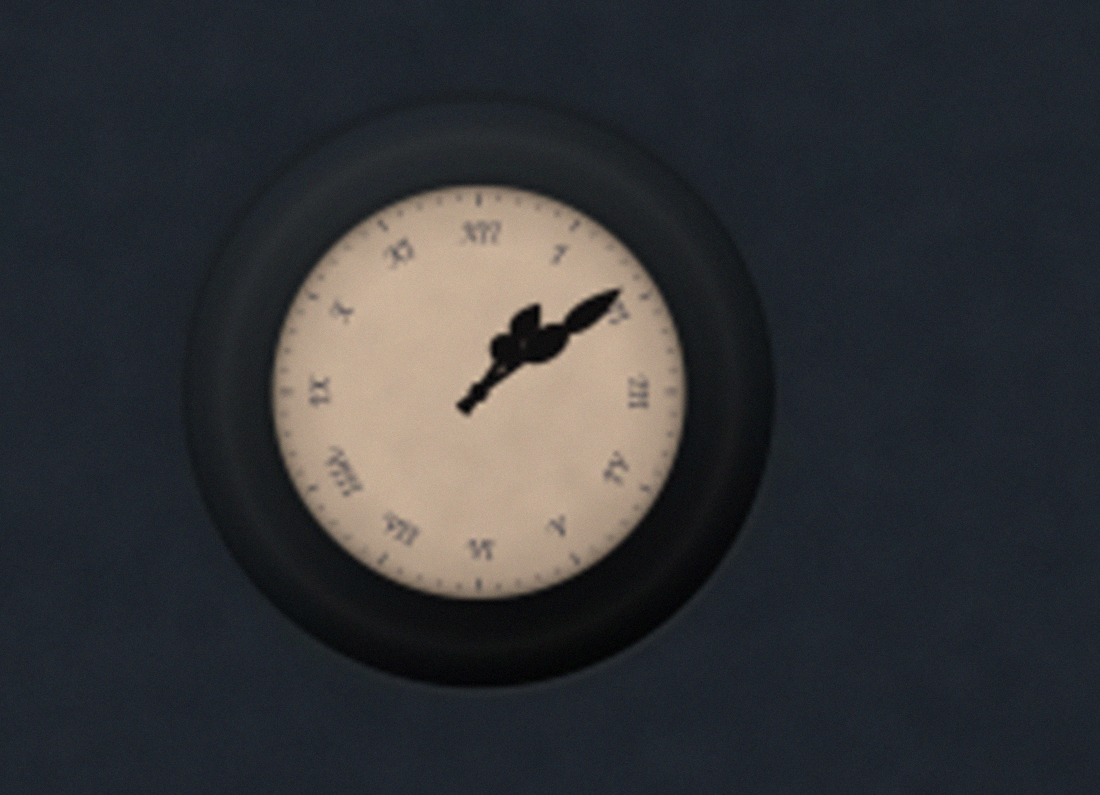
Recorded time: 1:09
